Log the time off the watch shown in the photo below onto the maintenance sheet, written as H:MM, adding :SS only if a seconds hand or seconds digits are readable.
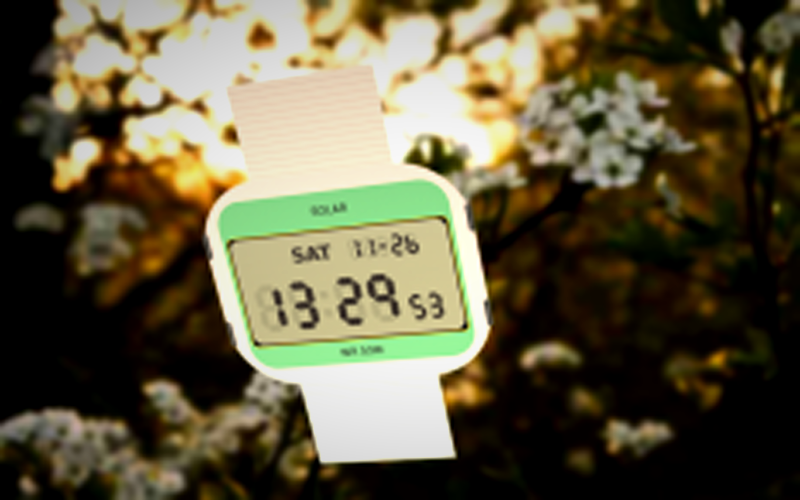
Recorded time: 13:29:53
